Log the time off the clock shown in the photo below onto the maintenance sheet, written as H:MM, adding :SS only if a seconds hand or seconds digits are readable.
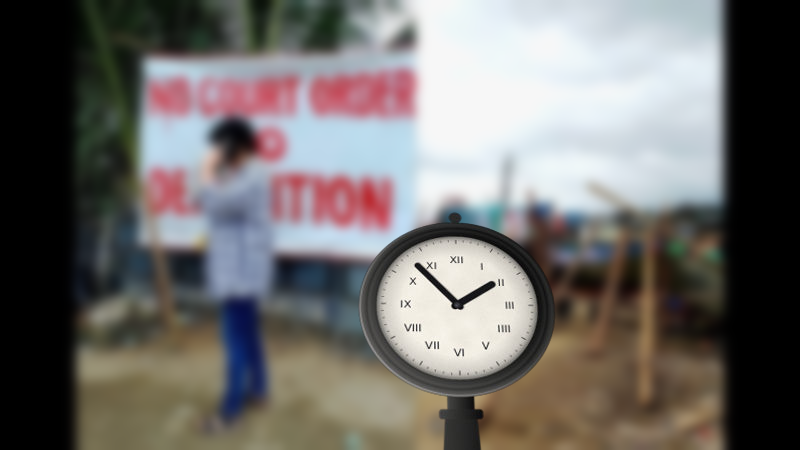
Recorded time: 1:53
